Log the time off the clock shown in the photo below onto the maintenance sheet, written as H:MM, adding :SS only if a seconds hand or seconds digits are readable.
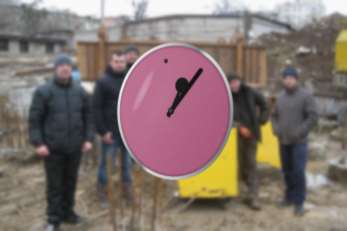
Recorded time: 1:08
